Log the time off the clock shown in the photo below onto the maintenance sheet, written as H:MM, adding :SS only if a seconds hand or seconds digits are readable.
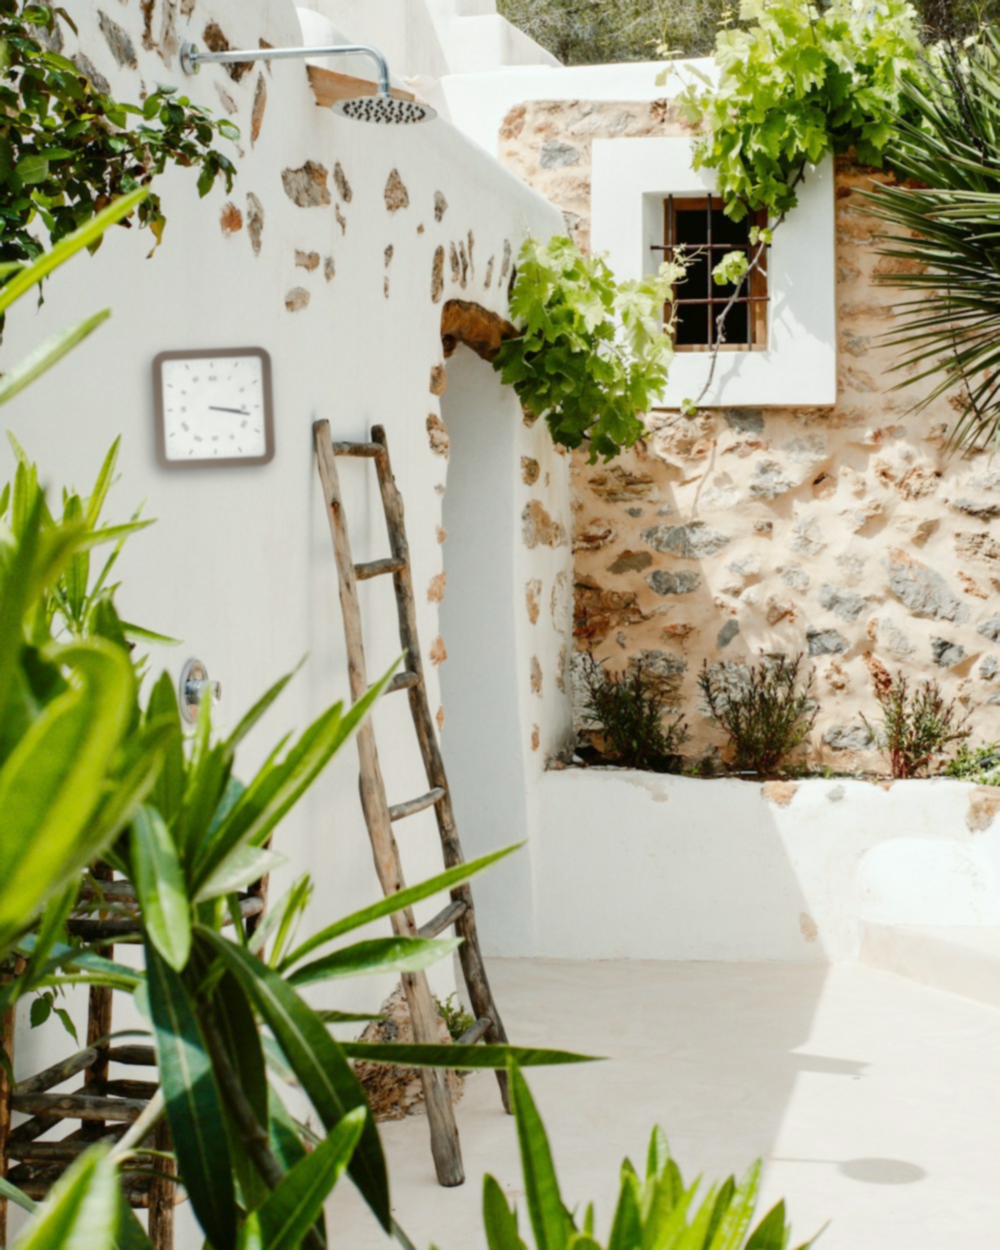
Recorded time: 3:17
